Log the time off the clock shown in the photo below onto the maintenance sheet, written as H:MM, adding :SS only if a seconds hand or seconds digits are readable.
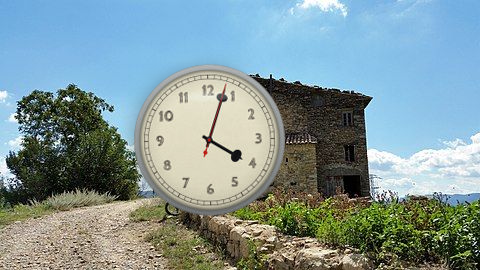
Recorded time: 4:03:03
